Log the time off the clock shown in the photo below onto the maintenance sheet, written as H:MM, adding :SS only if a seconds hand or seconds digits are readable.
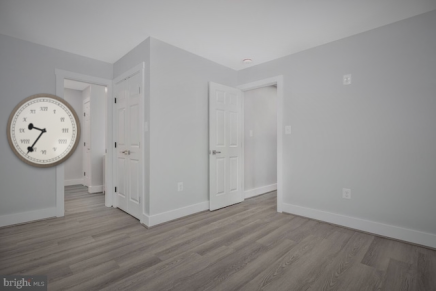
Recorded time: 9:36
